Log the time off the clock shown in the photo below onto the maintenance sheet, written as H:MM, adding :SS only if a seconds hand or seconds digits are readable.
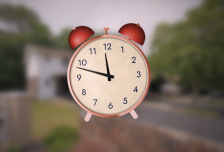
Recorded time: 11:48
